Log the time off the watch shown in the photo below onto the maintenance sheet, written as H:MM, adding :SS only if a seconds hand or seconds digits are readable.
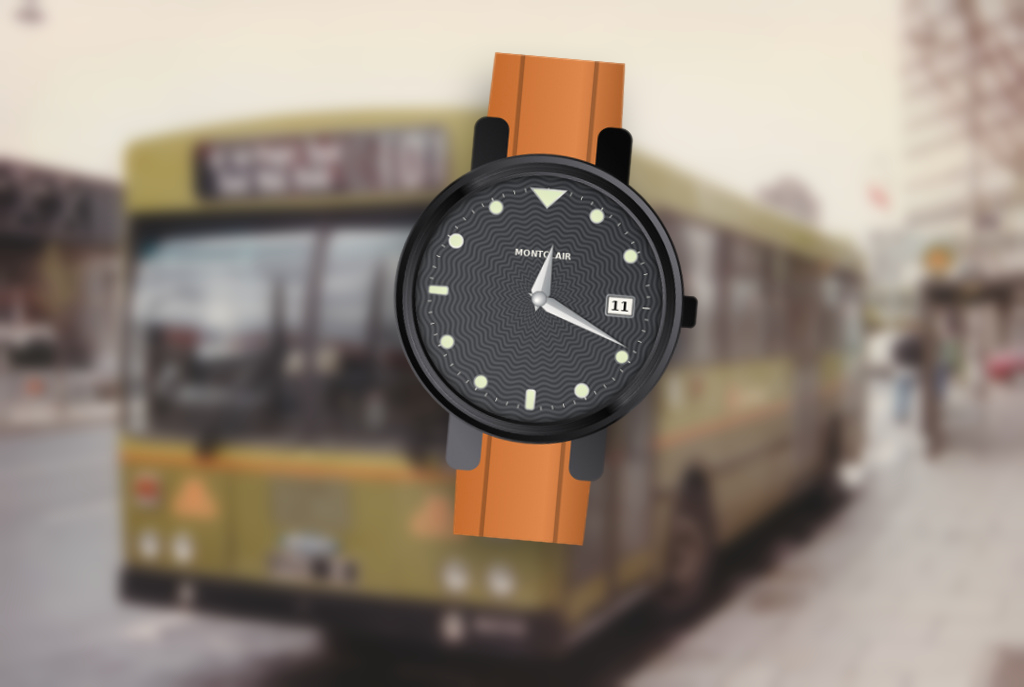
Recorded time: 12:19
